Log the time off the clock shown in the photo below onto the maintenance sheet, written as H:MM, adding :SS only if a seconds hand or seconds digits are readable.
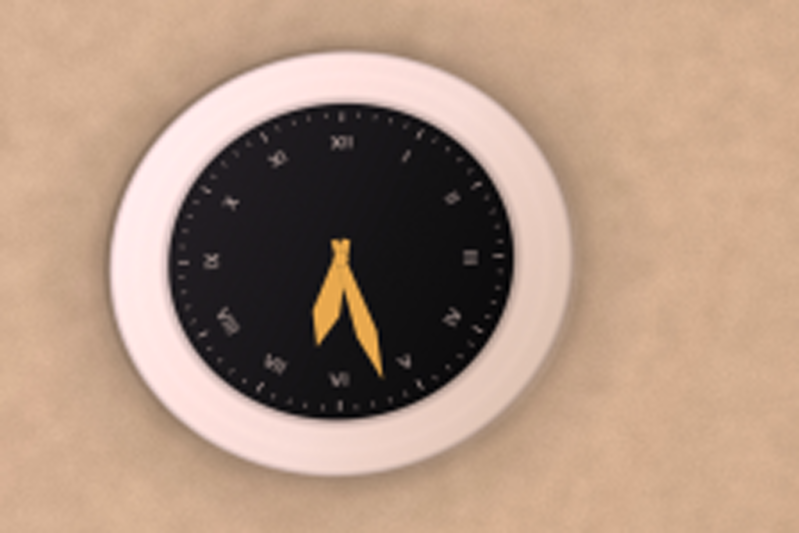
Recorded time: 6:27
